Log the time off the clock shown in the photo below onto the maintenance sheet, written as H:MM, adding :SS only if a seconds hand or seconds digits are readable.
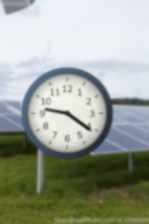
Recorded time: 9:21
